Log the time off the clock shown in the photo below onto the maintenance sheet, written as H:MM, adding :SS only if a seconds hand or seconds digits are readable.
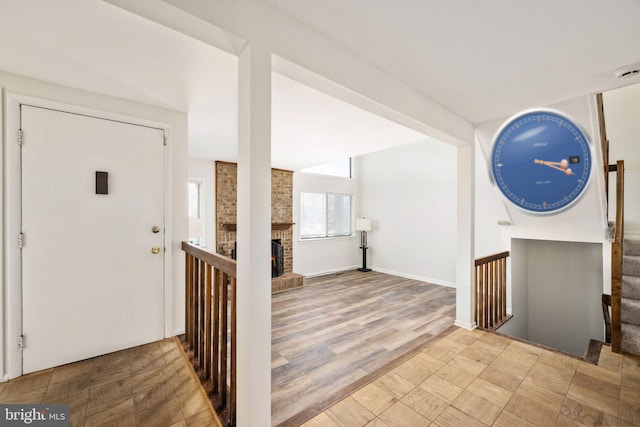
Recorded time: 3:19
